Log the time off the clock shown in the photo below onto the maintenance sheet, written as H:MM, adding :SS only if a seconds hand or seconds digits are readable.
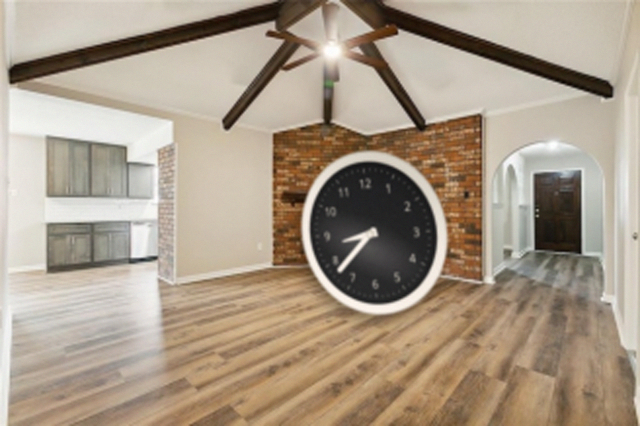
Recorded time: 8:38
